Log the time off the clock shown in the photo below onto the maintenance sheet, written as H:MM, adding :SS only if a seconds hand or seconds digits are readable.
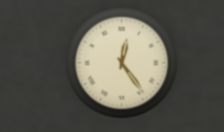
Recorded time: 12:24
